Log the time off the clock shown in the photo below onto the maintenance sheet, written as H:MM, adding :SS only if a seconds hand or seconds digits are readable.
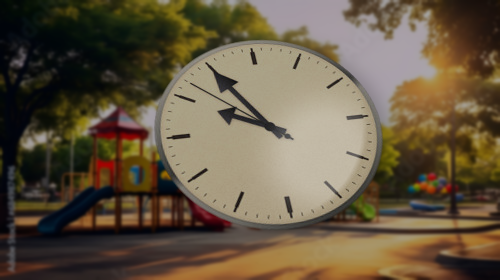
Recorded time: 9:54:52
